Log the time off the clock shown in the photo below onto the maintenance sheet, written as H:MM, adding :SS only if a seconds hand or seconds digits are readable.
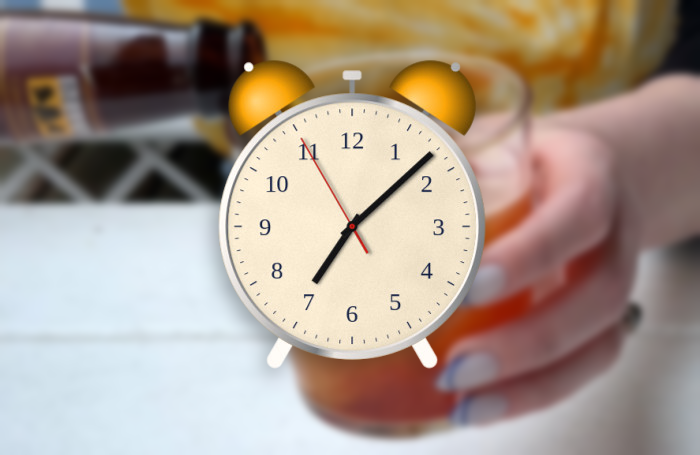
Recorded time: 7:07:55
